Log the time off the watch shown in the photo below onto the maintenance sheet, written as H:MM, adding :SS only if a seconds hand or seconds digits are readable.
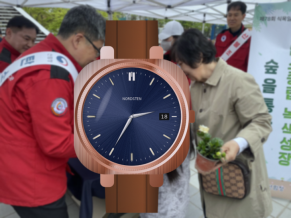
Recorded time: 2:35
